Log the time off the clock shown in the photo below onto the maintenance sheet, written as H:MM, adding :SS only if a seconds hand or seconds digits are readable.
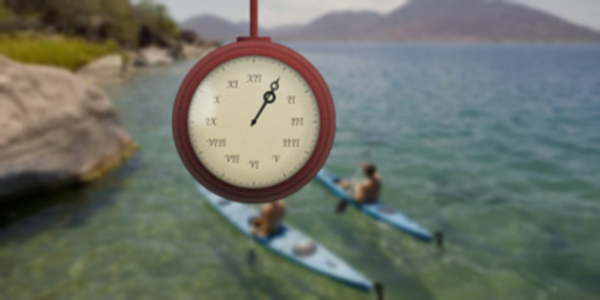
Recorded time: 1:05
